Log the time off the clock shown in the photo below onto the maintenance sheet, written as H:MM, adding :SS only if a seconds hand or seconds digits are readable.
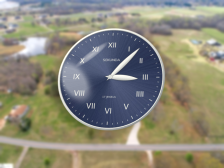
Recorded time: 3:07
